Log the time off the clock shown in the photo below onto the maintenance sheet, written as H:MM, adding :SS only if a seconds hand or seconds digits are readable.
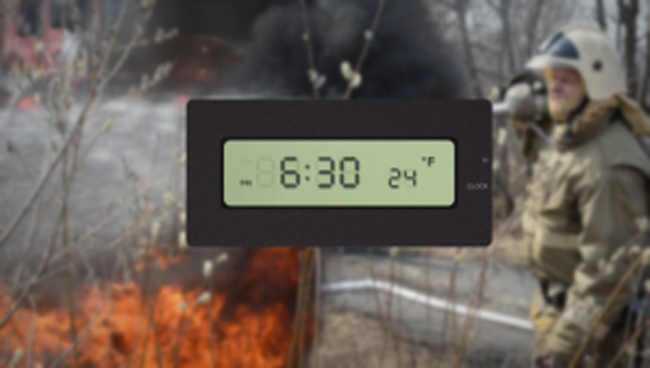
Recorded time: 6:30
